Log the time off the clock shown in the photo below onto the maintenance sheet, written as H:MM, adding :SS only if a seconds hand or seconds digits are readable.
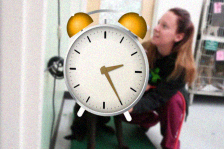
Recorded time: 2:25
